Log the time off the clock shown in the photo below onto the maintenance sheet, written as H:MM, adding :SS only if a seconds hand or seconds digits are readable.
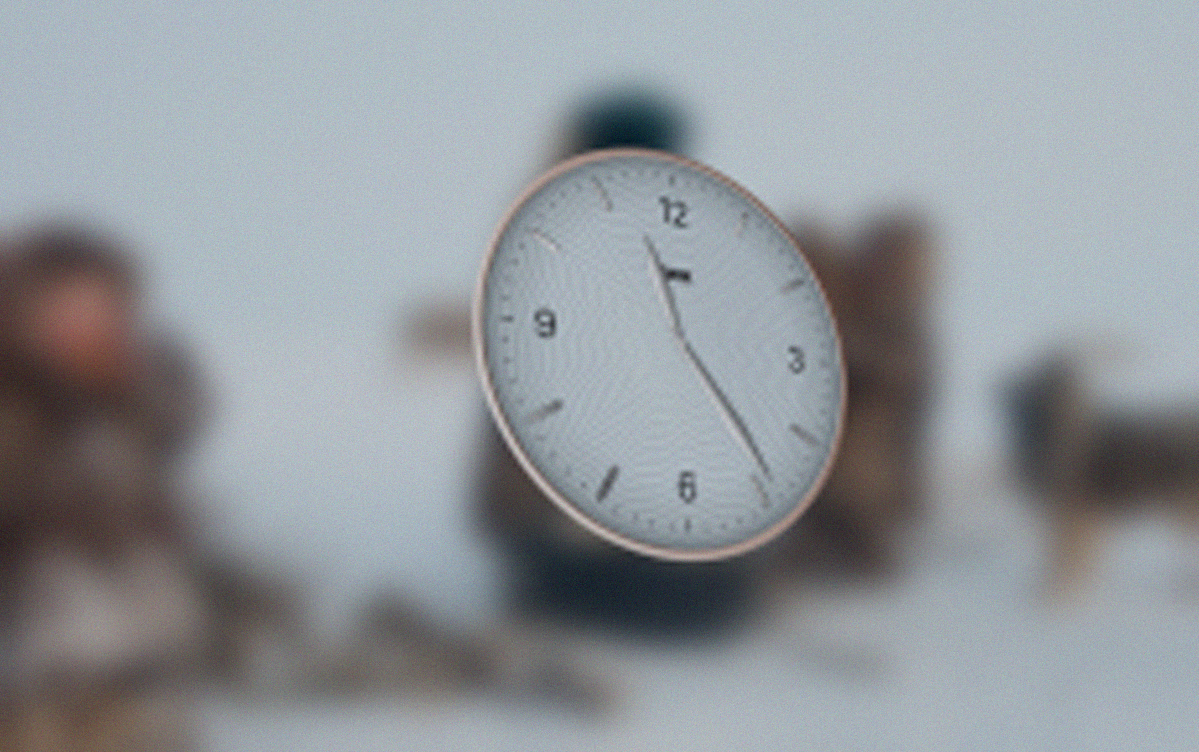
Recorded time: 11:24
